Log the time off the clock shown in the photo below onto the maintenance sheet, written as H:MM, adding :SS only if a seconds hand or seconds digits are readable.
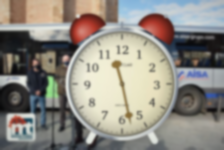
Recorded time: 11:28
